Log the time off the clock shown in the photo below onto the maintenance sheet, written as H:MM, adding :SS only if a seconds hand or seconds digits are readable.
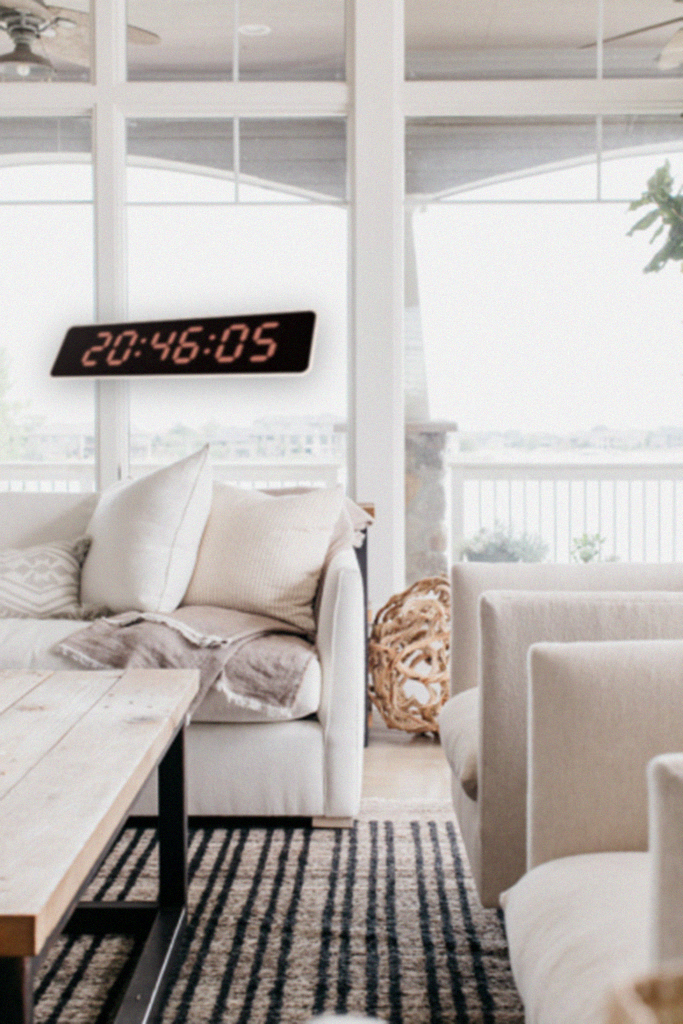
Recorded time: 20:46:05
